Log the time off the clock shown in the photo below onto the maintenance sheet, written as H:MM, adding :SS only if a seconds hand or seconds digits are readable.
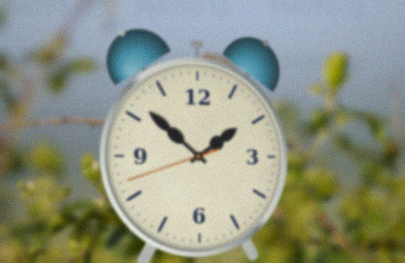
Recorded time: 1:51:42
